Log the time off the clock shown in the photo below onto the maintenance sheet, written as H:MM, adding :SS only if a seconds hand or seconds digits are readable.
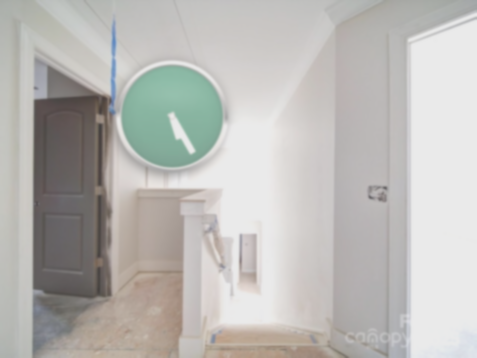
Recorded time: 5:25
